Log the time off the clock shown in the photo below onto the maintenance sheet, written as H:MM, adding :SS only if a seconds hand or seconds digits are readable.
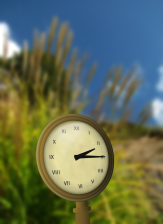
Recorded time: 2:15
